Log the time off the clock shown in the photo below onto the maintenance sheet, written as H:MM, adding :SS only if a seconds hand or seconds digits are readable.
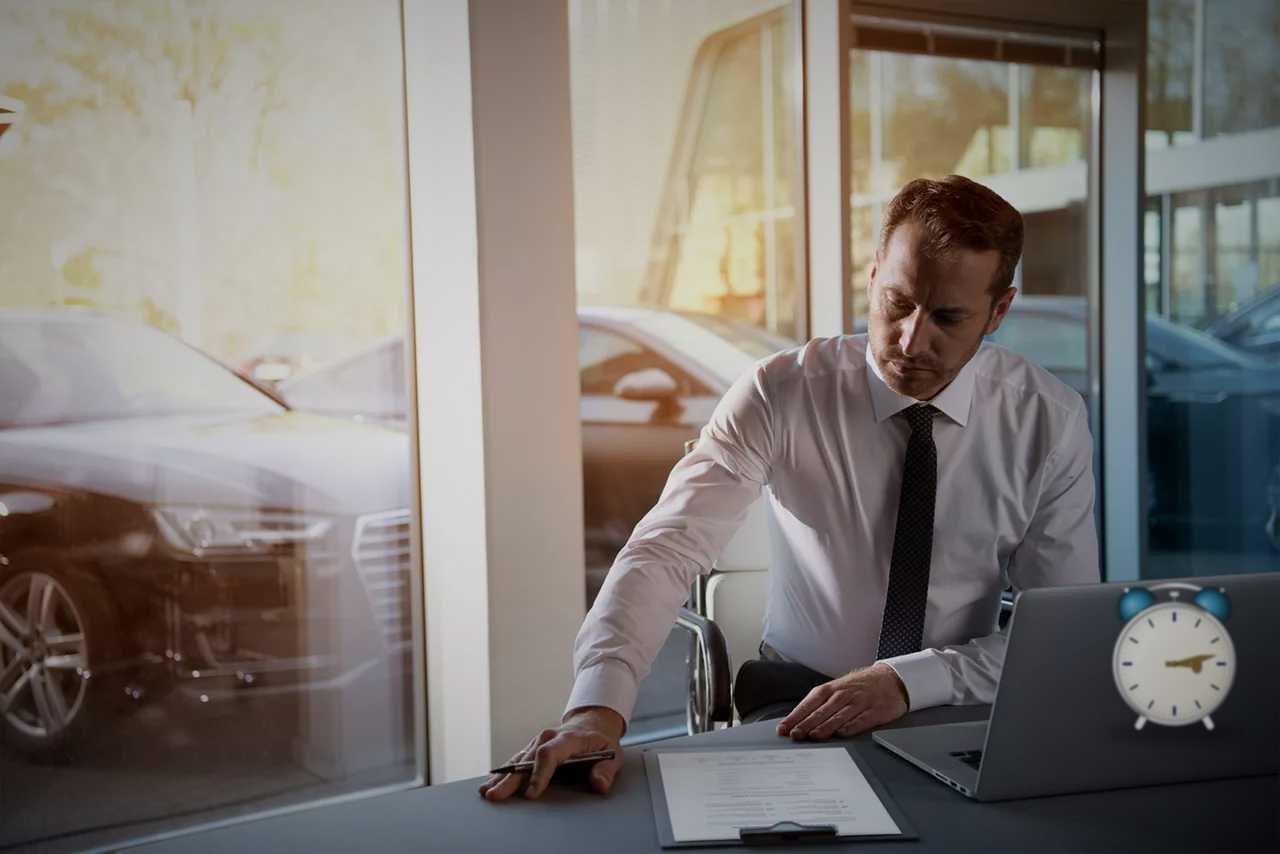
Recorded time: 3:13
